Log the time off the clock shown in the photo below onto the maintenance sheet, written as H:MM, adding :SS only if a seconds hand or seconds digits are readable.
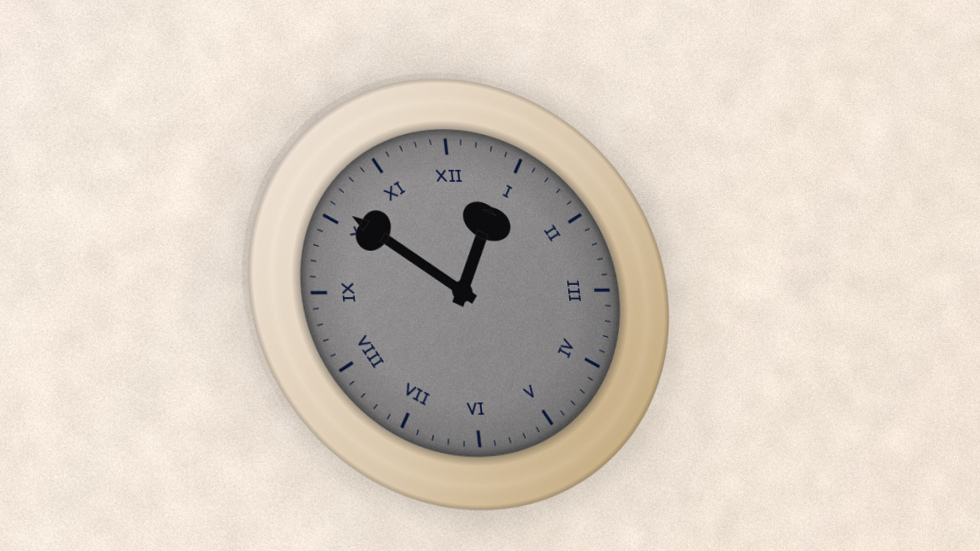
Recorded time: 12:51
